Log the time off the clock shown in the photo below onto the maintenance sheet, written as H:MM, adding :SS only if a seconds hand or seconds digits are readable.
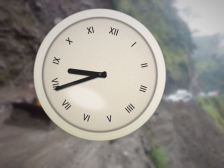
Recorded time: 8:39
